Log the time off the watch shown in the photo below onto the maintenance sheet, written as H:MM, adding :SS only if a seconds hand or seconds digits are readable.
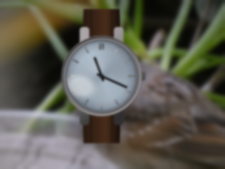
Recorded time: 11:19
